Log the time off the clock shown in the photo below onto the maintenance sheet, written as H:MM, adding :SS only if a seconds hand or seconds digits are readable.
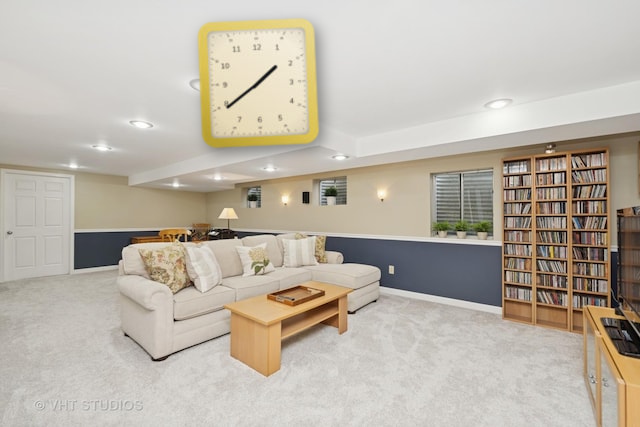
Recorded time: 1:39
